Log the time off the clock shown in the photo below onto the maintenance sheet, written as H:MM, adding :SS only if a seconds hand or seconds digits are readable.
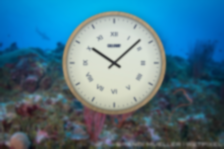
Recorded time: 10:08
